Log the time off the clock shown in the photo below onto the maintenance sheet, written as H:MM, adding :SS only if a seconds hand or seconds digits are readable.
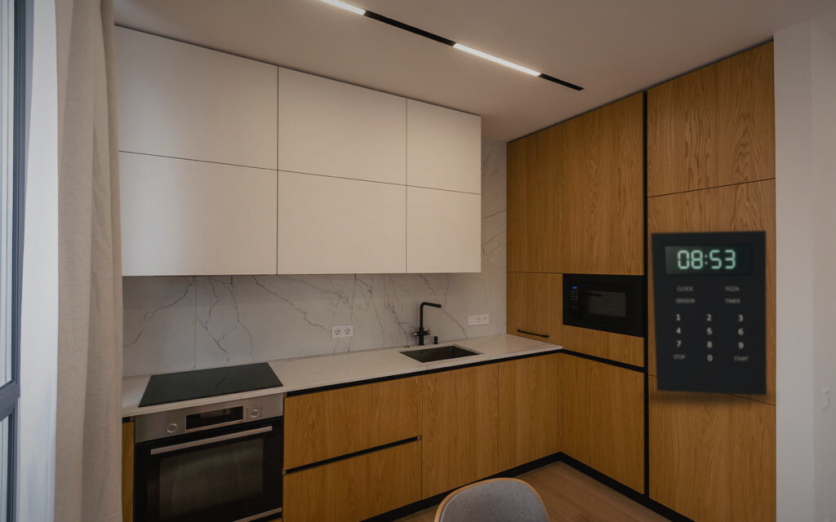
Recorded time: 8:53
